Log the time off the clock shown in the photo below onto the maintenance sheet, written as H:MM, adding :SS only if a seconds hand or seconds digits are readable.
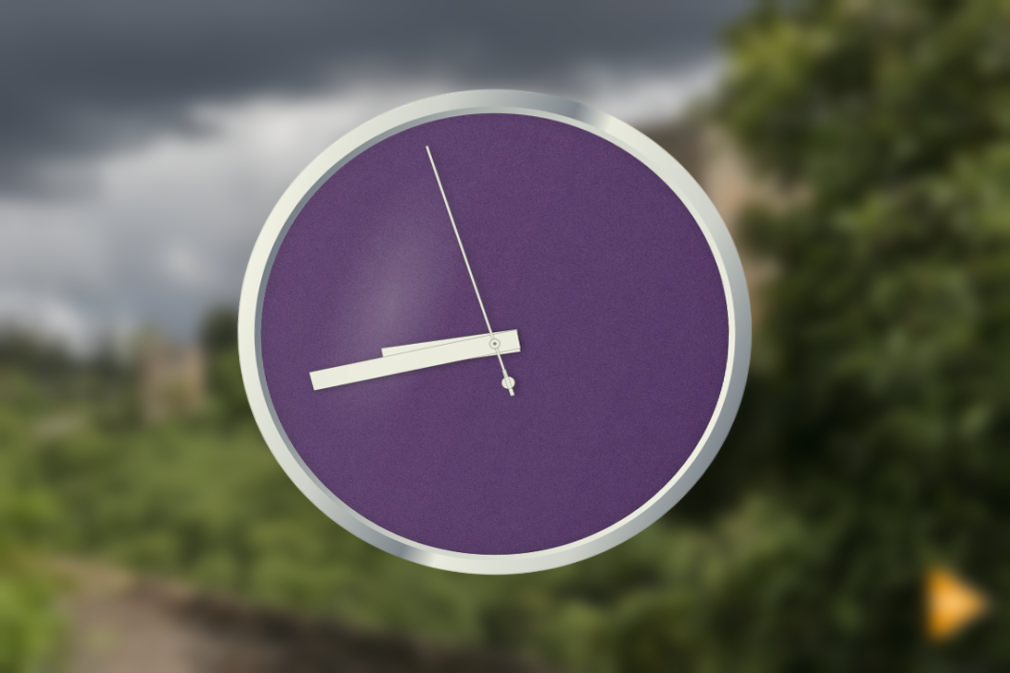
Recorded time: 8:42:57
